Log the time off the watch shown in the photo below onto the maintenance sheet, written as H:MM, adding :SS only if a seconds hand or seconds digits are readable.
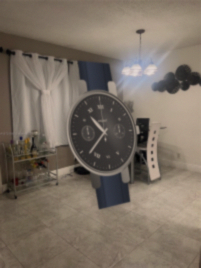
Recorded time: 10:38
